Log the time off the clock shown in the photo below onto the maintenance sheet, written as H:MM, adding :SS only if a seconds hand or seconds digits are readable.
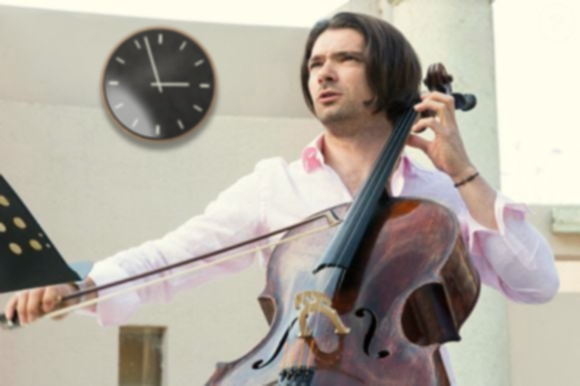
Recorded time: 2:57
